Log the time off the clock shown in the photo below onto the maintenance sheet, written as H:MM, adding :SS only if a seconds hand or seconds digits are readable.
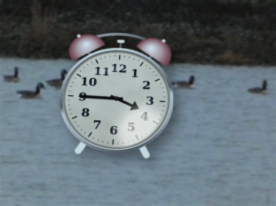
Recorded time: 3:45
